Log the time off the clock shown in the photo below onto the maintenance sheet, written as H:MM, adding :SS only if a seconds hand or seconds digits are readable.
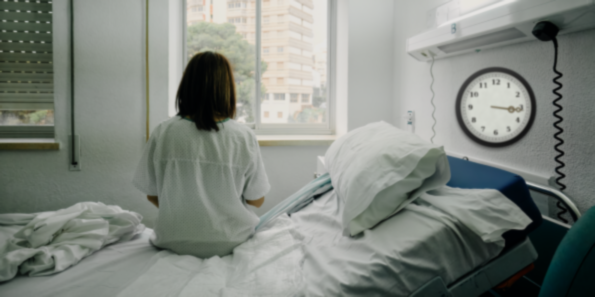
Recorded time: 3:16
